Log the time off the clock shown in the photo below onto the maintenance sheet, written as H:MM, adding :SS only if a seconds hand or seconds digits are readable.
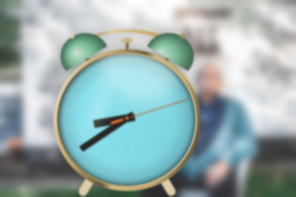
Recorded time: 8:39:12
